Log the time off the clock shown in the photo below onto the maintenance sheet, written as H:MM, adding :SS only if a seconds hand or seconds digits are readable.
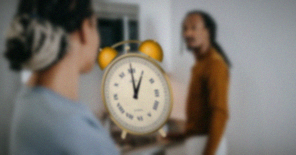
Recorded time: 1:00
